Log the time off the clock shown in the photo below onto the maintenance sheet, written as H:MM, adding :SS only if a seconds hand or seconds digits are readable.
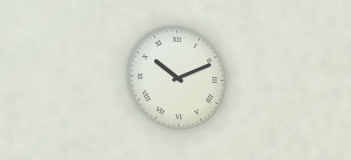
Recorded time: 10:11
